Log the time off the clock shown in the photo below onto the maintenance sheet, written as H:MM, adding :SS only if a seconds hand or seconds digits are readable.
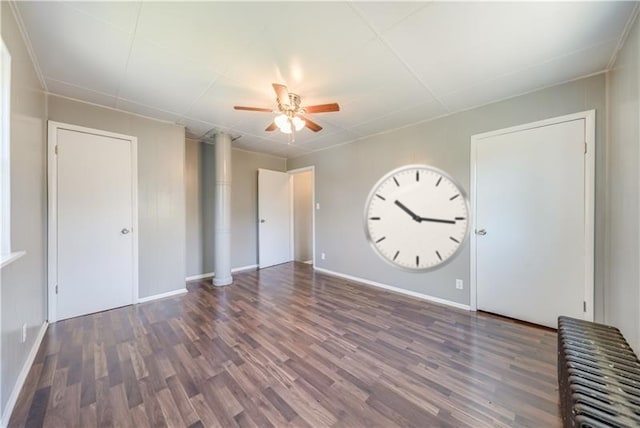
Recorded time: 10:16
